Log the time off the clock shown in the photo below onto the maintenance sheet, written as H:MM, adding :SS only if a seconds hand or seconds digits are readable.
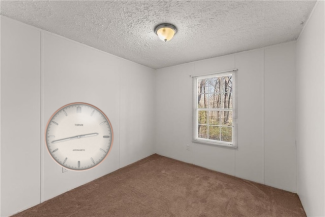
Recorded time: 2:43
